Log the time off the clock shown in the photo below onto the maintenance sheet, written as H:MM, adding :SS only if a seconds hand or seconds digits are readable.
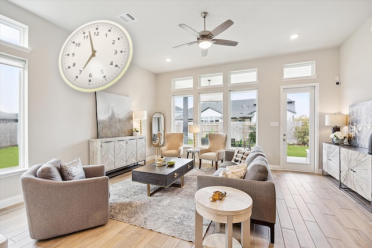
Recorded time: 6:57
